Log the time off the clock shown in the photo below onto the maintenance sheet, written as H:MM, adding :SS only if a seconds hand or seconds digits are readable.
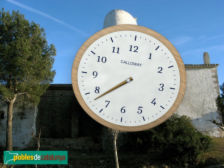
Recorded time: 7:38
